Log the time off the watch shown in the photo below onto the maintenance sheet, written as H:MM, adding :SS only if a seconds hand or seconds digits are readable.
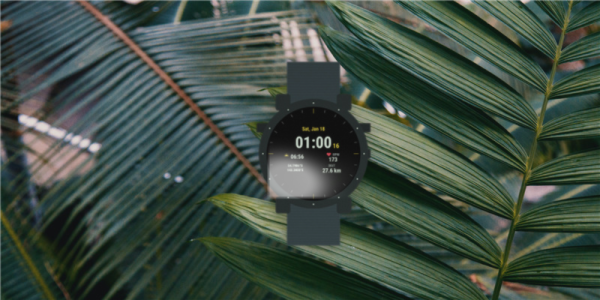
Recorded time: 1:00
